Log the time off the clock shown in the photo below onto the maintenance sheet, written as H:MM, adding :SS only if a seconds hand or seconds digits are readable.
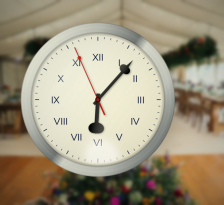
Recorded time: 6:06:56
